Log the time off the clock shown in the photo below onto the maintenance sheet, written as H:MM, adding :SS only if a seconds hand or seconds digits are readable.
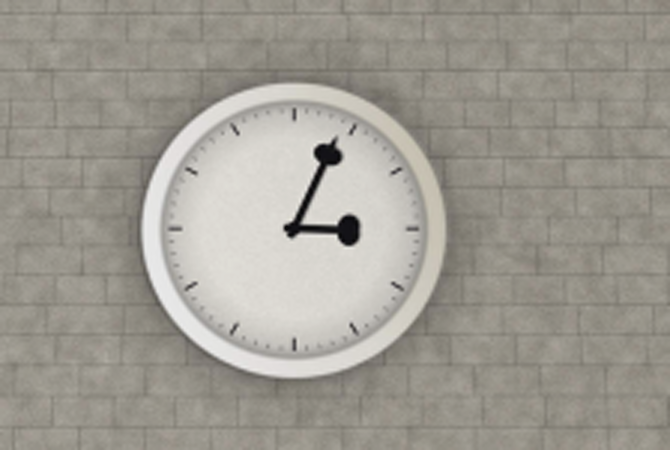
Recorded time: 3:04
